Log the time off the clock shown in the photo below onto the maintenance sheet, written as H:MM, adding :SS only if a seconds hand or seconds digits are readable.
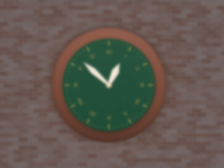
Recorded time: 12:52
